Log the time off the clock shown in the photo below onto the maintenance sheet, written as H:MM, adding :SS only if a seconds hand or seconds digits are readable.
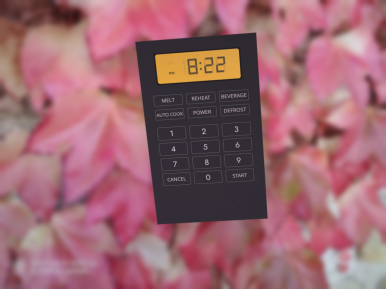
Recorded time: 8:22
